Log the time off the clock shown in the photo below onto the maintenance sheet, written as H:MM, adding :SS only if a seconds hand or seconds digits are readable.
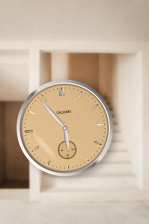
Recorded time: 5:54
